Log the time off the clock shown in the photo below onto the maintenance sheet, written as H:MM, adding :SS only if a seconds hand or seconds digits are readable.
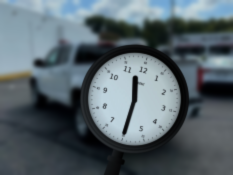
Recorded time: 11:30
